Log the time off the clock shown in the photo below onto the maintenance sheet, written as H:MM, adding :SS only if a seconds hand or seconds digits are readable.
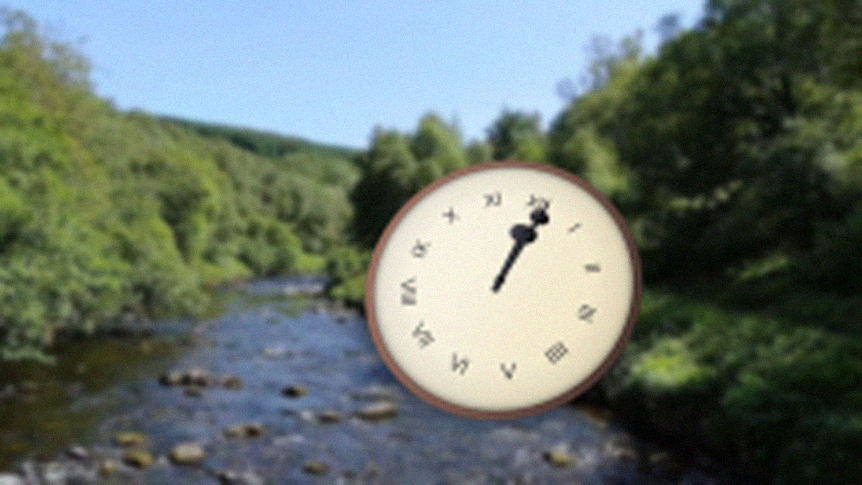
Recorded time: 12:01
